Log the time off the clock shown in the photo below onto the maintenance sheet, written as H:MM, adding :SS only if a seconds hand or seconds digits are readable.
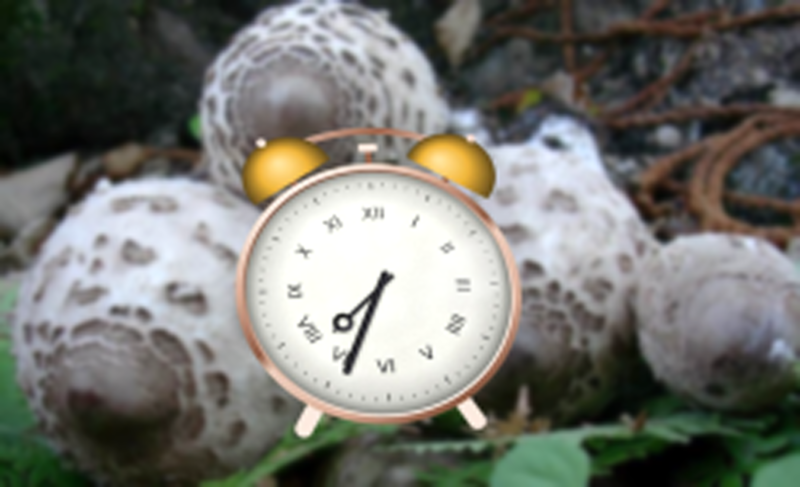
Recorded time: 7:34
